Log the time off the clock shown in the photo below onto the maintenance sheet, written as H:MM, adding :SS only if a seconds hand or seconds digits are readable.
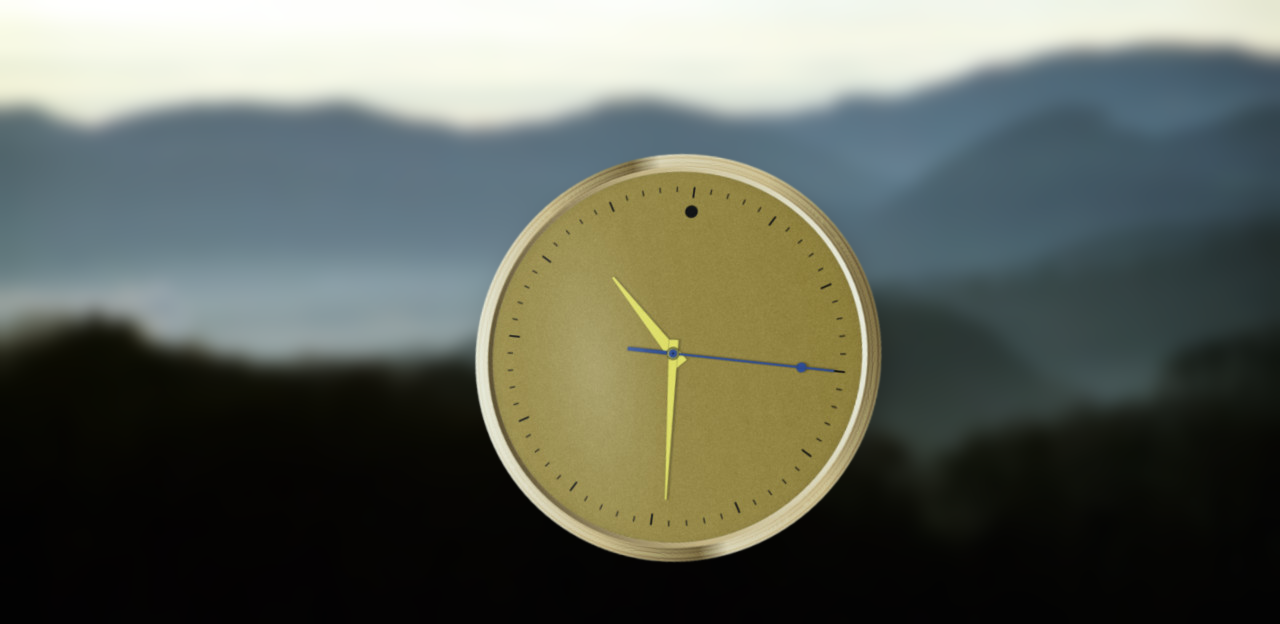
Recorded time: 10:29:15
